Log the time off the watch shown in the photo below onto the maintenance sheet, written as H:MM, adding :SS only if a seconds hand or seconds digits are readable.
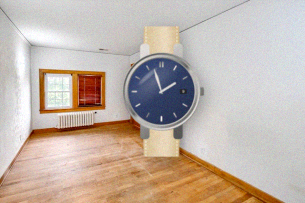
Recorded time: 1:57
